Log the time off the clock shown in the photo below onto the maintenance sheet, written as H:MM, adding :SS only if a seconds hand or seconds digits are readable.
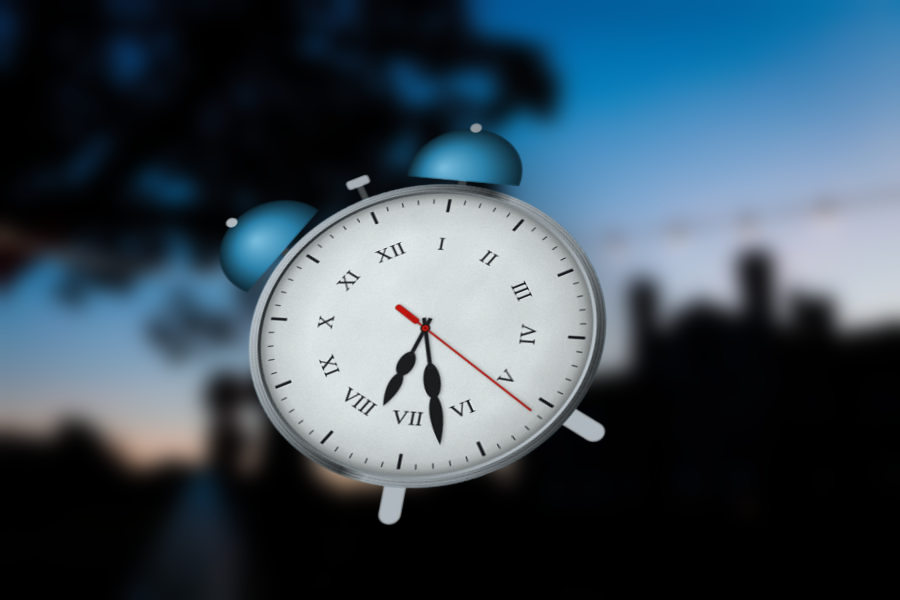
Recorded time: 7:32:26
